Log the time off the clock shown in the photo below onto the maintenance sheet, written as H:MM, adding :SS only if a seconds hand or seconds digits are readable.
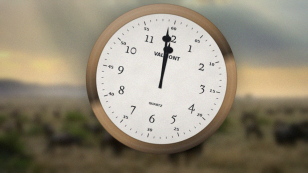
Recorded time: 11:59
